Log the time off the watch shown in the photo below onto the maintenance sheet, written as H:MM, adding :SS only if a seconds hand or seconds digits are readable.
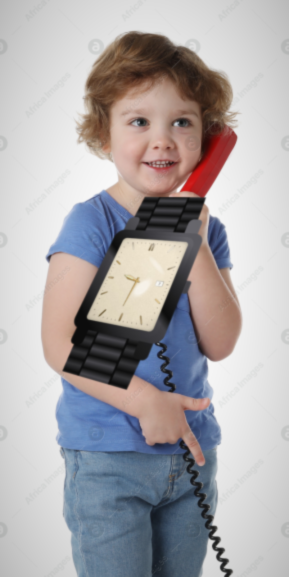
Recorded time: 9:31
